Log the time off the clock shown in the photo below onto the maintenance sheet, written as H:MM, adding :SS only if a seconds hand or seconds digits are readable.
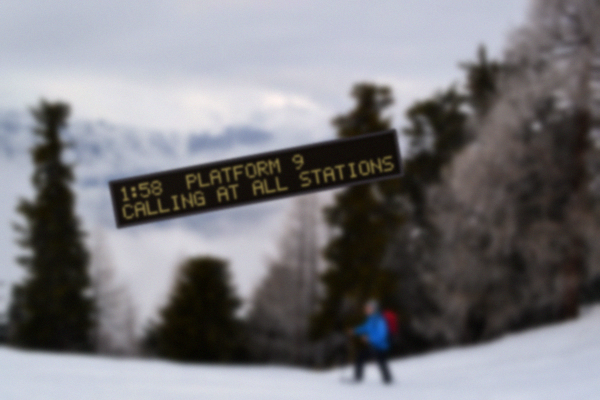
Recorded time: 1:58
